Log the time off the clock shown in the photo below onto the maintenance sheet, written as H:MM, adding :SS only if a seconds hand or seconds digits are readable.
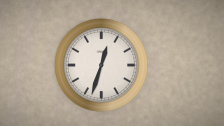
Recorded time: 12:33
